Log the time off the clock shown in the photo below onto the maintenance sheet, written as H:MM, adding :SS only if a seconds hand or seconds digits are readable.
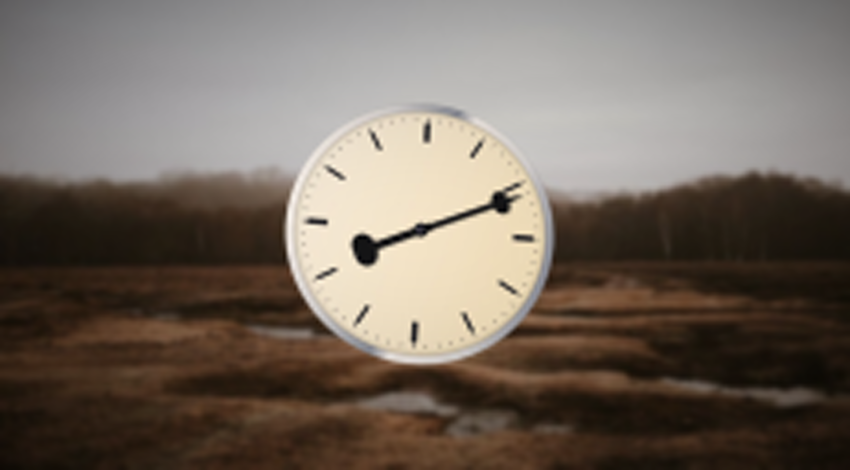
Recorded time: 8:11
